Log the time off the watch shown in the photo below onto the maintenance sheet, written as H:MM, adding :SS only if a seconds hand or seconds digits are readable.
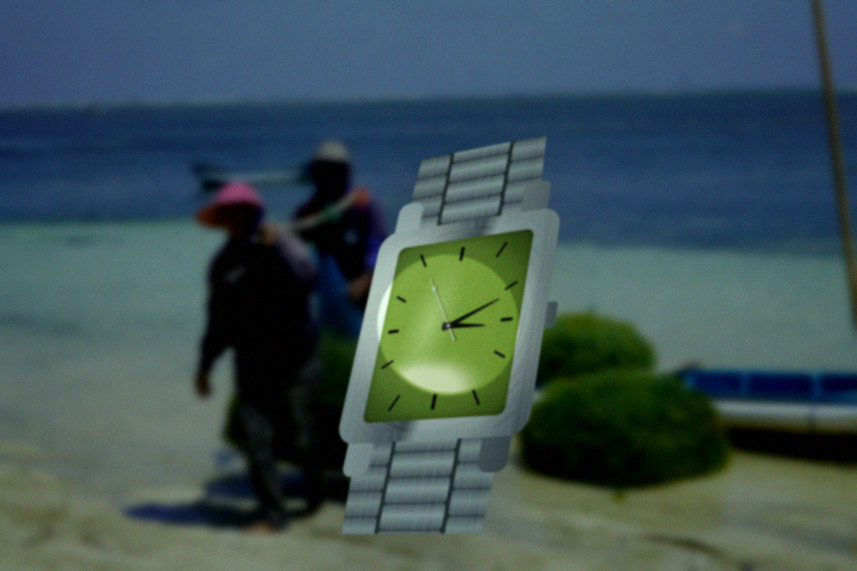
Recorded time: 3:10:55
